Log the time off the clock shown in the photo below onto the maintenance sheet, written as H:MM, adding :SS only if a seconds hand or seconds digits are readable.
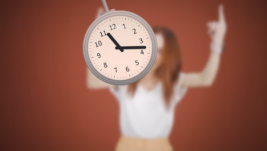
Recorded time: 11:18
